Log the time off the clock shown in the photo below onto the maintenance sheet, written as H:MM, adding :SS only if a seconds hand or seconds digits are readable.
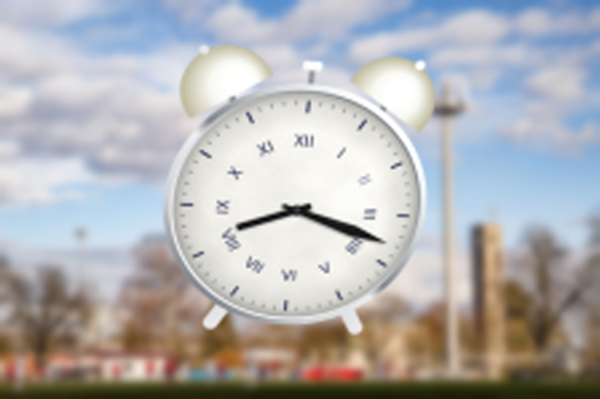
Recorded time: 8:18
